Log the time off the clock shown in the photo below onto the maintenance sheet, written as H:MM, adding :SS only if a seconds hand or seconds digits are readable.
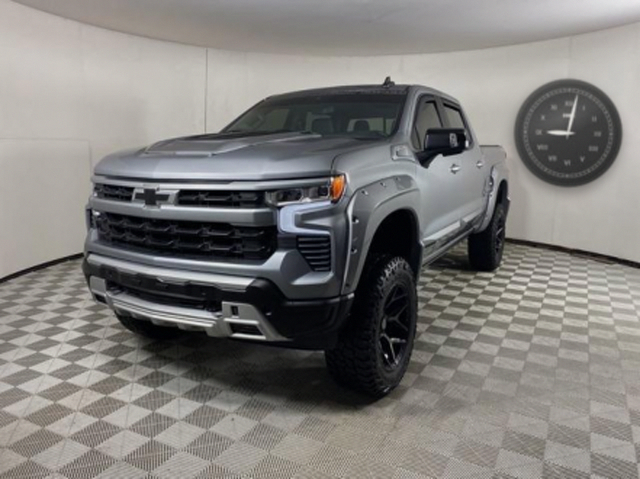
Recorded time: 9:02
